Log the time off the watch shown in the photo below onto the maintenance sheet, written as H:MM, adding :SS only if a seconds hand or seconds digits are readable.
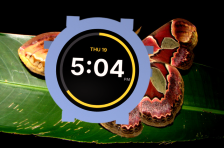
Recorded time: 5:04
